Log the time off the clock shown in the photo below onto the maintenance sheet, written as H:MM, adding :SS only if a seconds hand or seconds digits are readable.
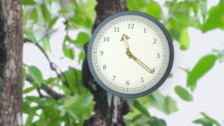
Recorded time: 11:21
